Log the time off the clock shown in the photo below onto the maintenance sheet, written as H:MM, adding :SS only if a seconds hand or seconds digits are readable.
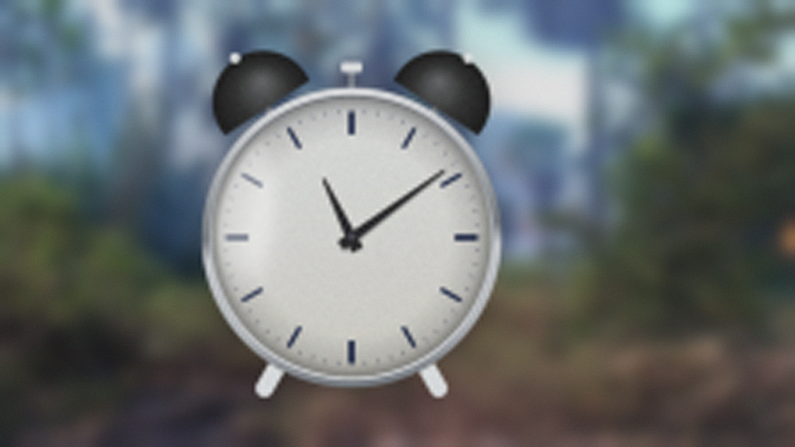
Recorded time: 11:09
